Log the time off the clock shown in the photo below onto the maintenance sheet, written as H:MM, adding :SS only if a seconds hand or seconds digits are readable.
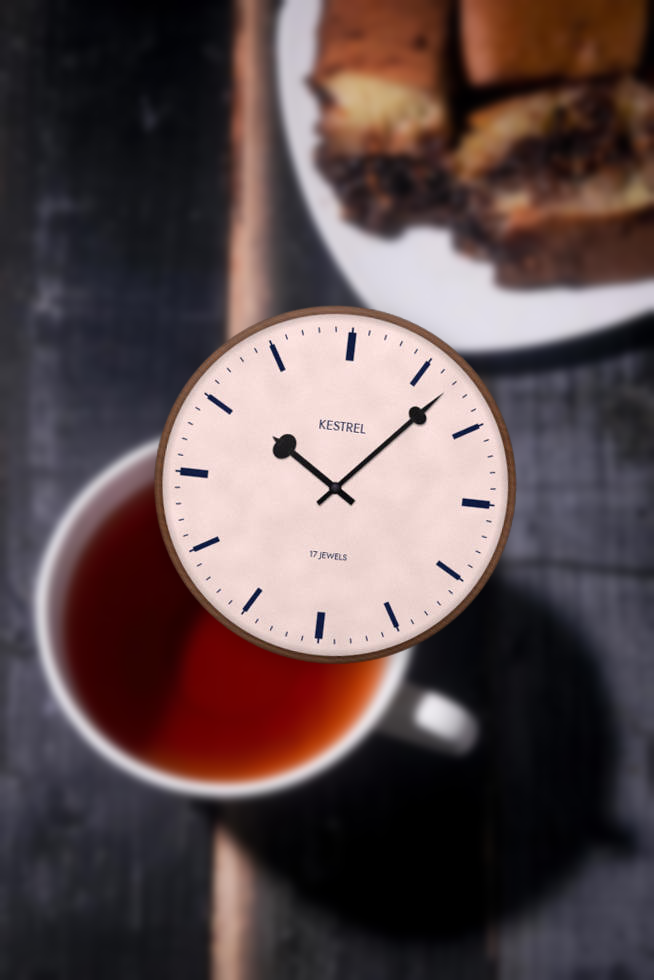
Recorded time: 10:07
